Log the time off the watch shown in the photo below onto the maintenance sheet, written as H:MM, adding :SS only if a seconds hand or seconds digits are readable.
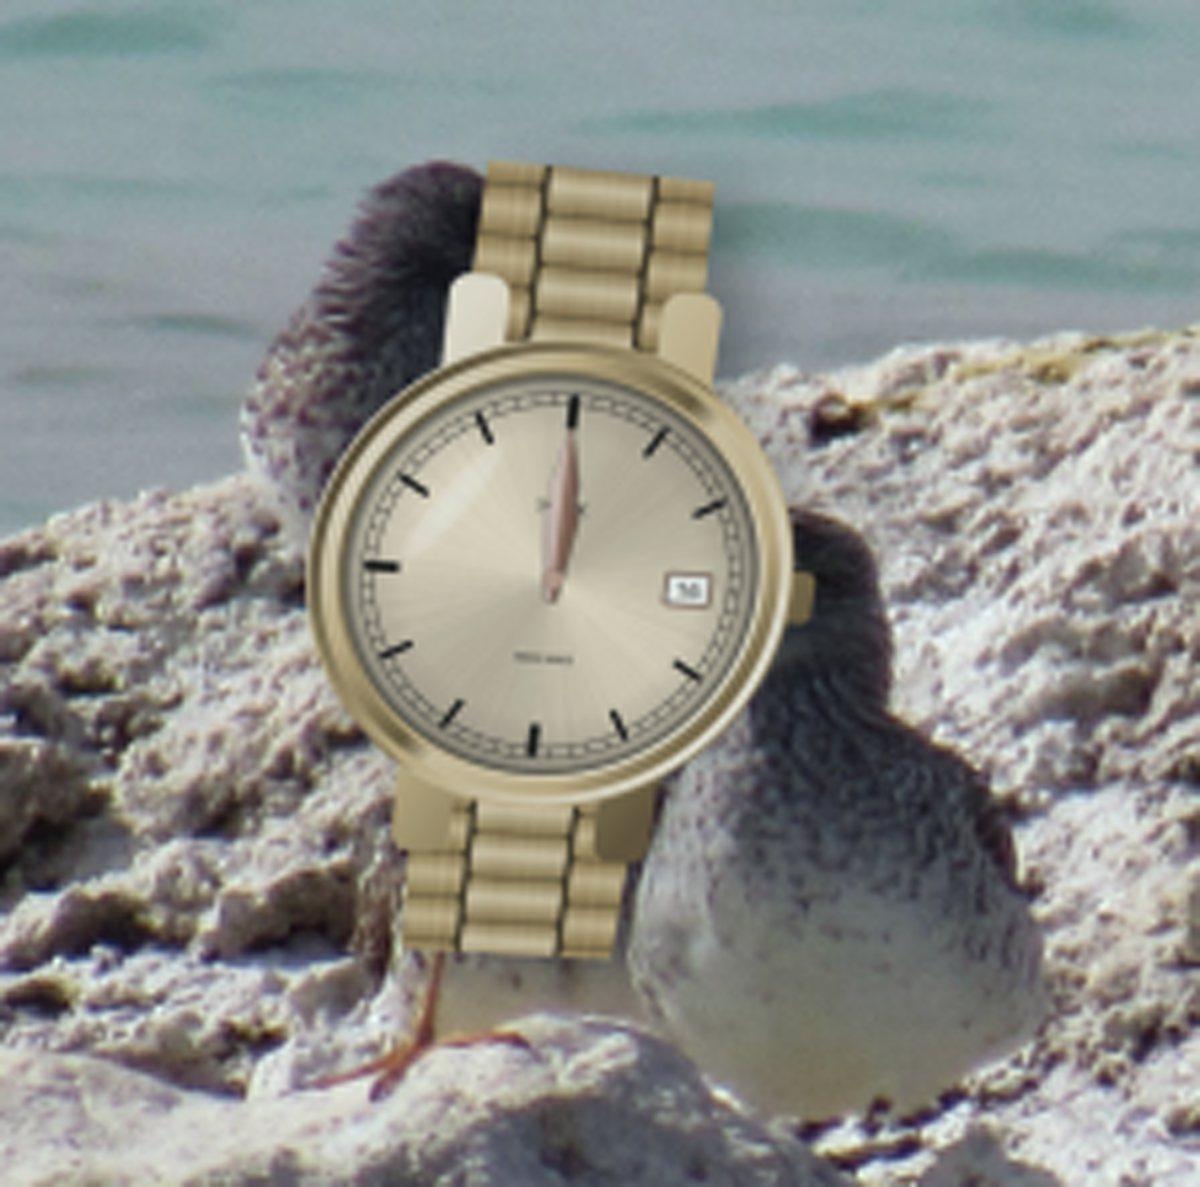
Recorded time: 12:00
